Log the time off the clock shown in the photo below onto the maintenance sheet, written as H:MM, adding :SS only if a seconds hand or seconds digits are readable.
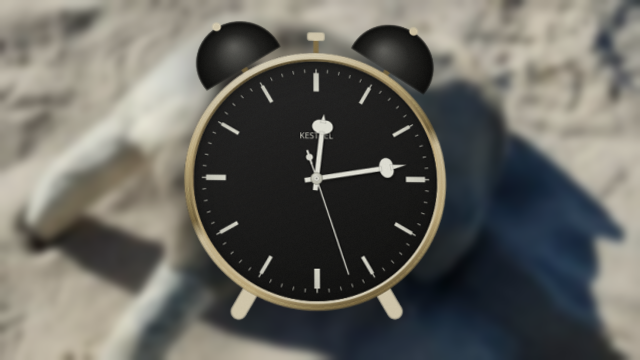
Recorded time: 12:13:27
